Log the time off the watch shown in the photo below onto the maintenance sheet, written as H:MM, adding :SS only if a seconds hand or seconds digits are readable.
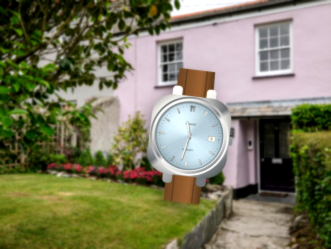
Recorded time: 11:32
